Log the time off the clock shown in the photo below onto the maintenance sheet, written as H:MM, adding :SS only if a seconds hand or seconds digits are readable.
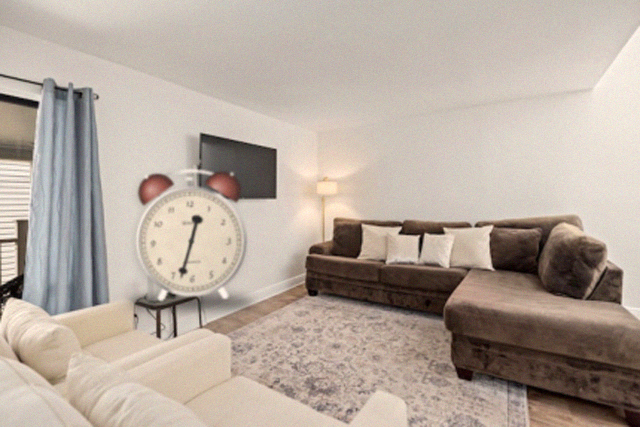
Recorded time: 12:33
